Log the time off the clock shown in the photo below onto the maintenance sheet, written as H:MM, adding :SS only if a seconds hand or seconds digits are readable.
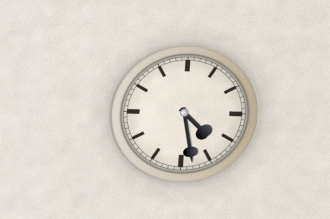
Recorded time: 4:28
